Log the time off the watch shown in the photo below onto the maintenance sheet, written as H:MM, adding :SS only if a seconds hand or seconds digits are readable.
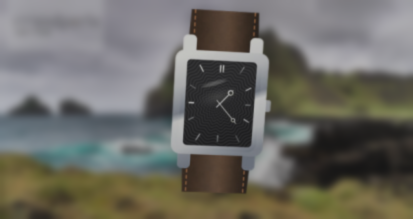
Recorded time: 1:23
